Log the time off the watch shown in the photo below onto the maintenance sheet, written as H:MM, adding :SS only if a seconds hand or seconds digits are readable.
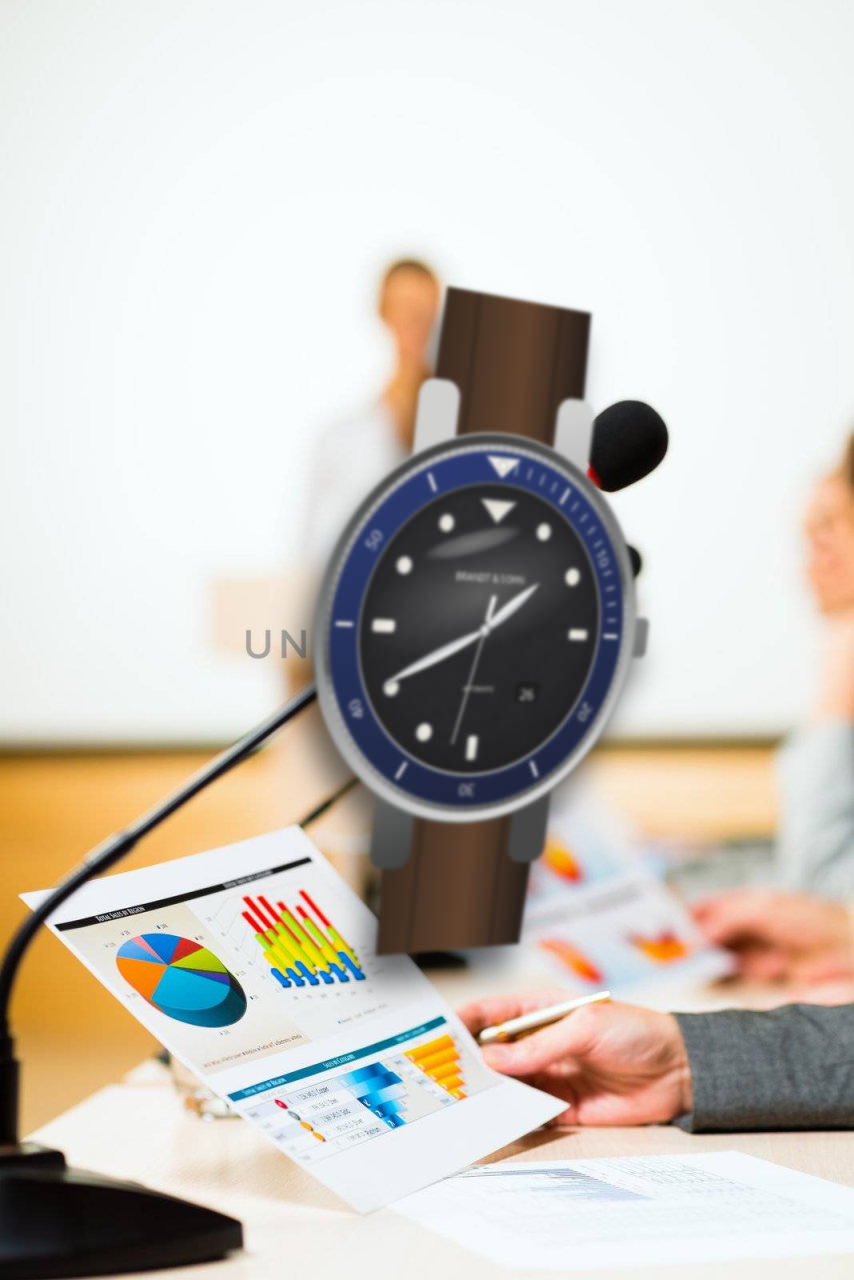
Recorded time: 1:40:32
